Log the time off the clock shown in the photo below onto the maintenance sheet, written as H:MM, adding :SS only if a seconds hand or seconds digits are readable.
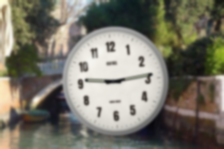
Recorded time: 9:14
